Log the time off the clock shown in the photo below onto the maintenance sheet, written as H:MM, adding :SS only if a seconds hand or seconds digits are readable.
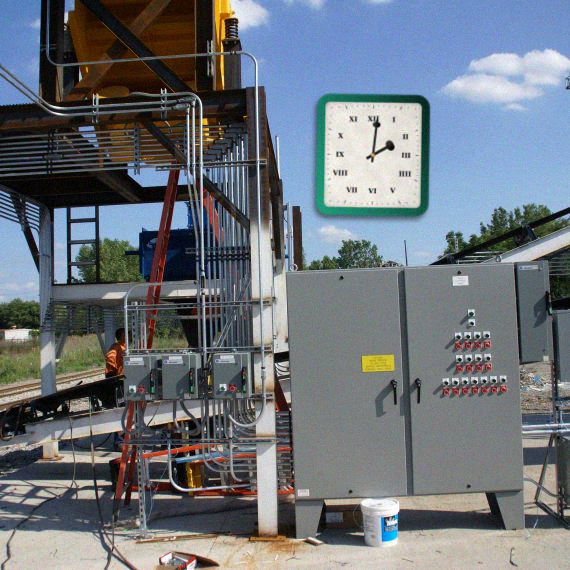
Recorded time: 2:01
